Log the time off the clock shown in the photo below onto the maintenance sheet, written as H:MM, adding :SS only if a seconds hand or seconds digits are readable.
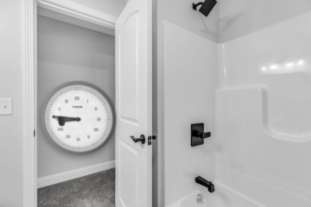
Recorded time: 8:46
